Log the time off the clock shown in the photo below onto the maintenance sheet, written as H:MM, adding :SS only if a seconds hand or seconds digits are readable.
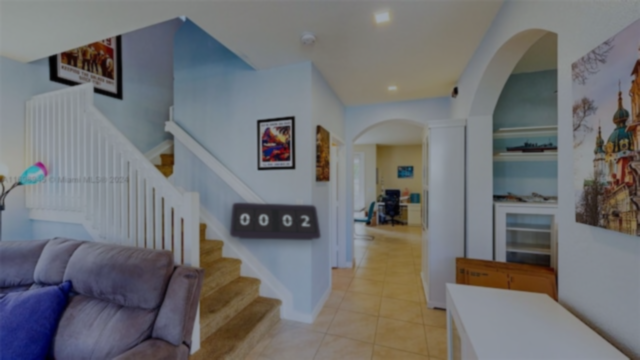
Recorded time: 0:02
